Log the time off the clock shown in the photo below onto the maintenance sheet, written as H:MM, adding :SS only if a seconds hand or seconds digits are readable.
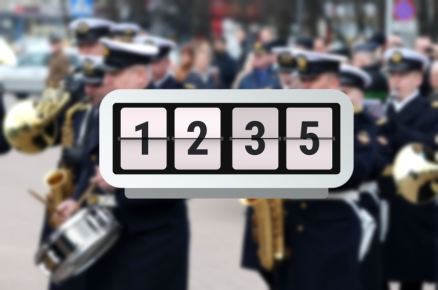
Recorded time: 12:35
